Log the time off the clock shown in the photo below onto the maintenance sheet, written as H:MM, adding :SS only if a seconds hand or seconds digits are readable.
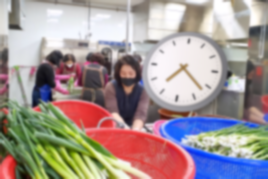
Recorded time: 7:22
